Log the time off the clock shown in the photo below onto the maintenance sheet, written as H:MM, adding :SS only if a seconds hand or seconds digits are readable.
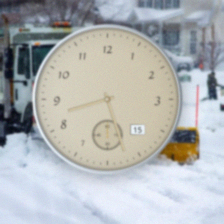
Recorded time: 8:27
